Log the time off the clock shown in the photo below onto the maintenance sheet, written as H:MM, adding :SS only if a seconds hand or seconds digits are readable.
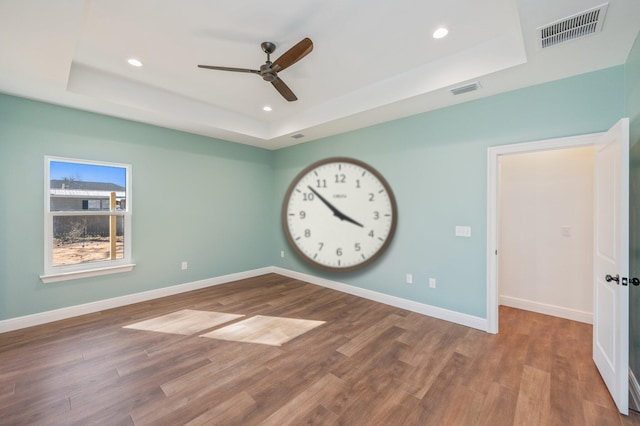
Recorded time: 3:52
